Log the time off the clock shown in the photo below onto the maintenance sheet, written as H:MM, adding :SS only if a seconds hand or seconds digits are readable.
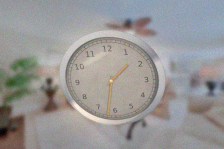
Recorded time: 1:32
